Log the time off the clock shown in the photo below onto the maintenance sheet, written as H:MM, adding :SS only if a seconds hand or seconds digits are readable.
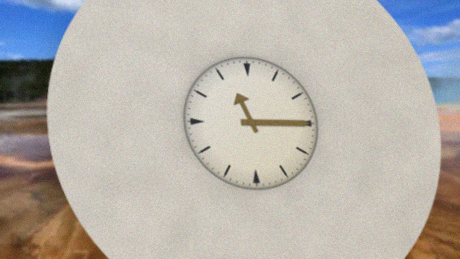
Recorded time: 11:15
